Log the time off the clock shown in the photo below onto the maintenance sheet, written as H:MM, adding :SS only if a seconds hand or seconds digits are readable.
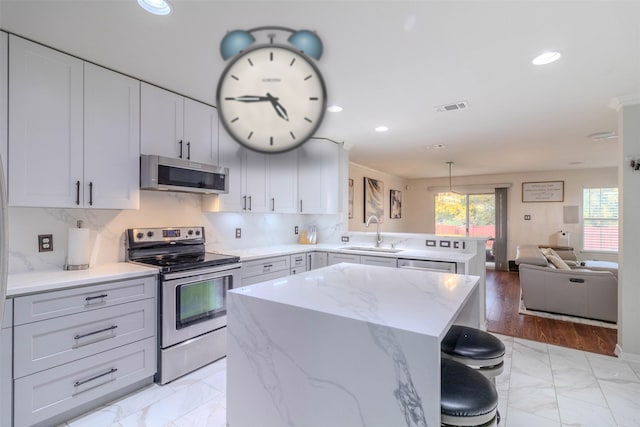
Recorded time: 4:45
